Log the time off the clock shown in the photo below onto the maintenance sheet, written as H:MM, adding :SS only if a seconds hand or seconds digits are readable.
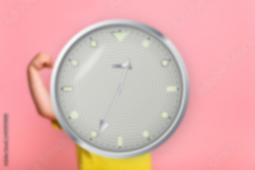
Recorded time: 12:34
